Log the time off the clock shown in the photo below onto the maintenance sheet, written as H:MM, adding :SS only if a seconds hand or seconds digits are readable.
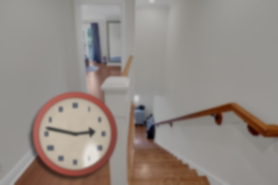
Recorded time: 2:47
